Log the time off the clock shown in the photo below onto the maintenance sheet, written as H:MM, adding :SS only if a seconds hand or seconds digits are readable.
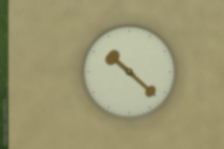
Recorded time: 10:22
